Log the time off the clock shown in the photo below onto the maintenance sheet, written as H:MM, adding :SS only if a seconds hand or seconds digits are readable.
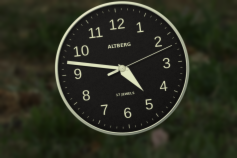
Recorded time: 4:47:12
